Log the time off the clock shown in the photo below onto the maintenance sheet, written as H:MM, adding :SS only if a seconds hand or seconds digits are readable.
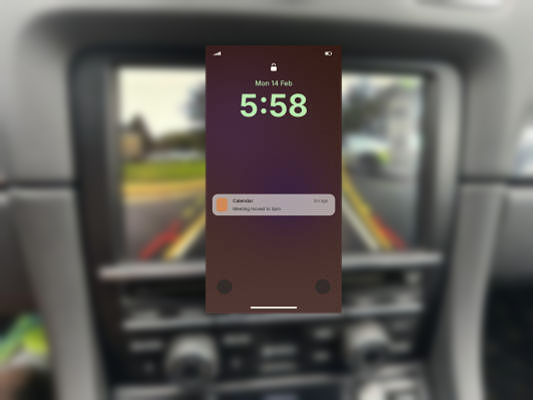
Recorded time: 5:58
